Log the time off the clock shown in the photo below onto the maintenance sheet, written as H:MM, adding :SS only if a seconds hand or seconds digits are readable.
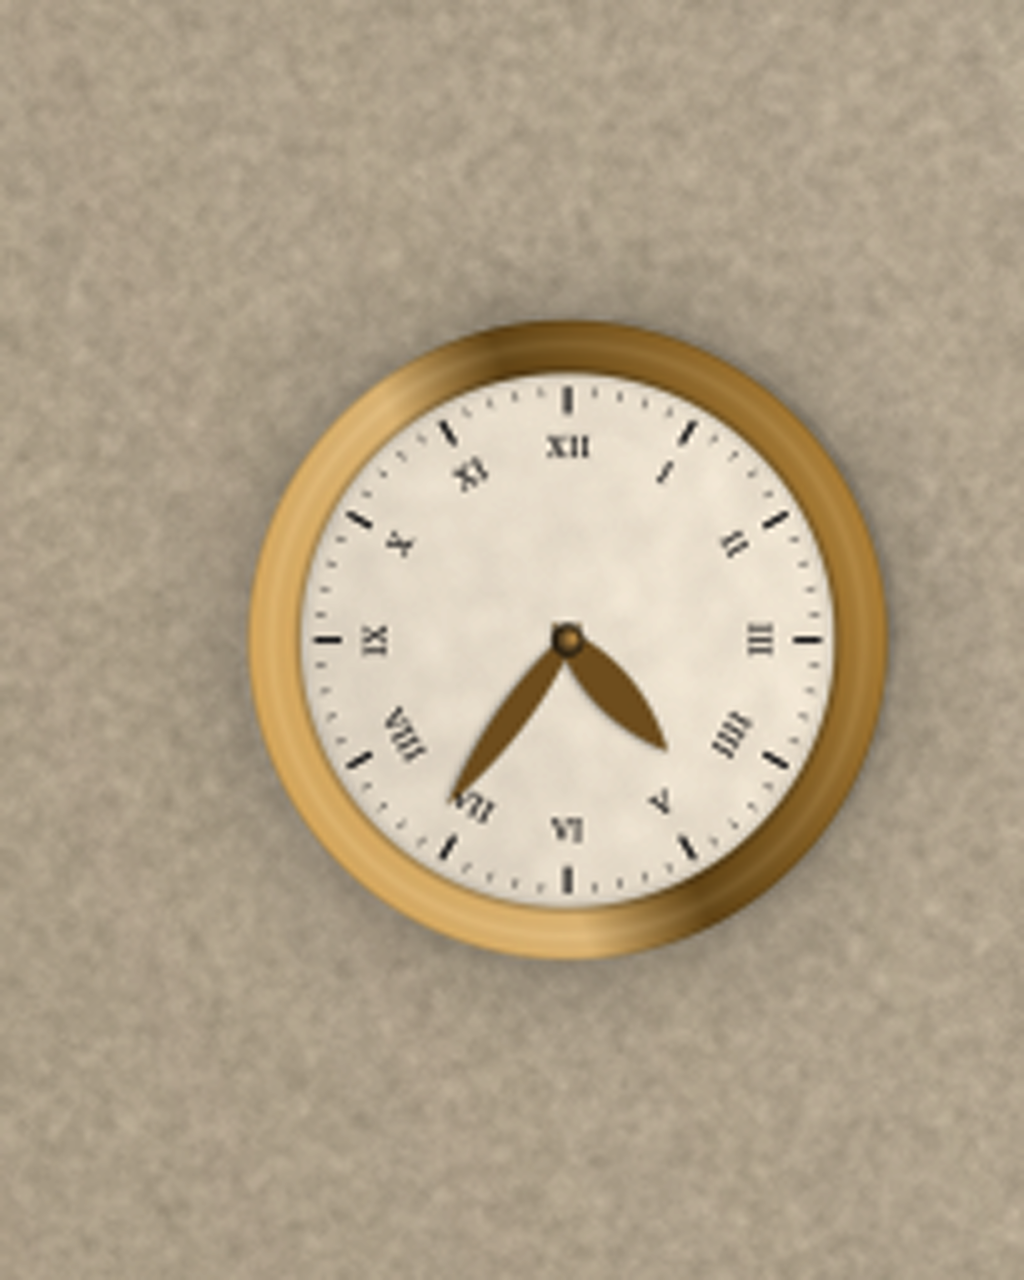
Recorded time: 4:36
